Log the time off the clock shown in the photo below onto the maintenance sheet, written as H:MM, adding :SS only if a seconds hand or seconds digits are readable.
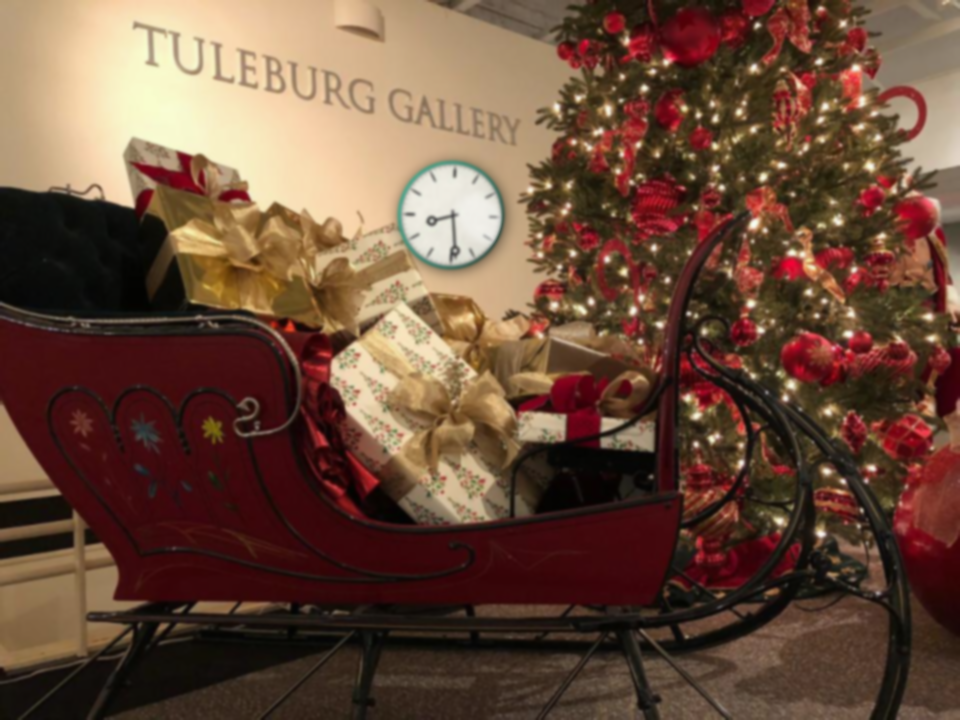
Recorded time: 8:29
